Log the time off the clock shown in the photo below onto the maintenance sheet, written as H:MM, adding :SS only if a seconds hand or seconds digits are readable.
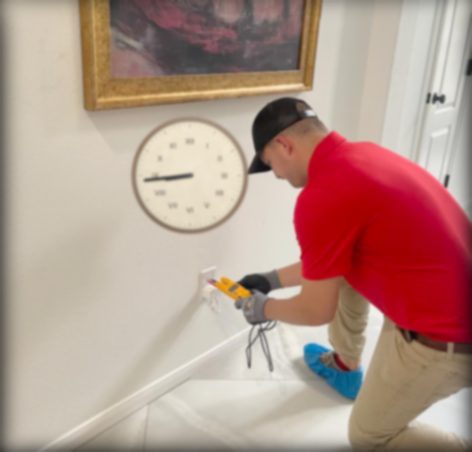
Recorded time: 8:44
